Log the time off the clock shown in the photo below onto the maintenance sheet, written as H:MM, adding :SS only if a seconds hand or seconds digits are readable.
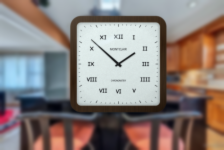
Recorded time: 1:52
